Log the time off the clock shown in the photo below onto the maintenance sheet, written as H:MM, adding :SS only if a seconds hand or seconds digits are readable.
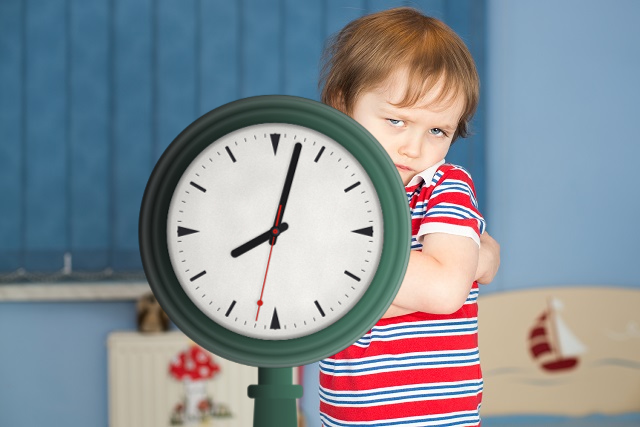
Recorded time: 8:02:32
